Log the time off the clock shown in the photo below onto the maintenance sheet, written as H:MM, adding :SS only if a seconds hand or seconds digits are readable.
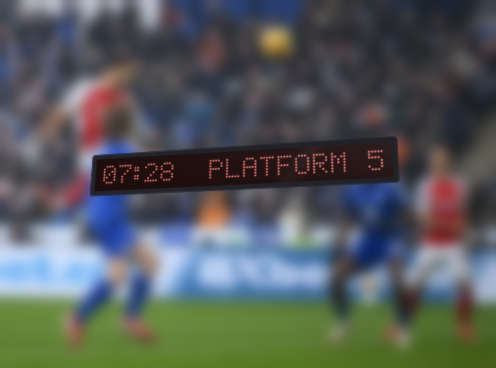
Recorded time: 7:28
